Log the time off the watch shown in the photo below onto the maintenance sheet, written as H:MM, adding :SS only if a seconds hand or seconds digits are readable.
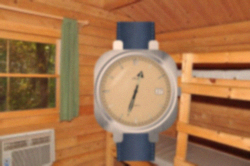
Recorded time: 12:33
